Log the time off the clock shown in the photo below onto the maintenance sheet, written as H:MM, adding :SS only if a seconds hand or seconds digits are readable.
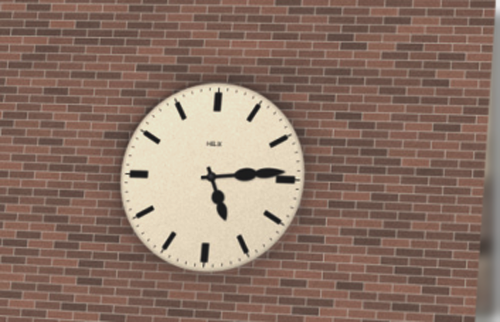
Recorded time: 5:14
